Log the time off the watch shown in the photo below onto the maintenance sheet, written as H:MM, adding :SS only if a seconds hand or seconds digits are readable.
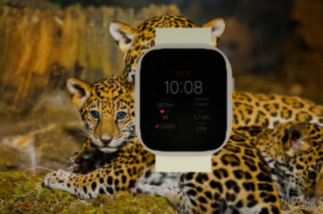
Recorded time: 10:08
